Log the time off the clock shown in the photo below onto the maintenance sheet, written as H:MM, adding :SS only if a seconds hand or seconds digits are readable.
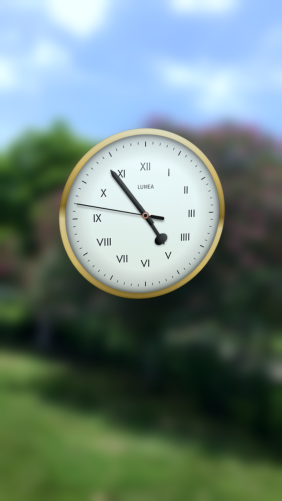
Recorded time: 4:53:47
